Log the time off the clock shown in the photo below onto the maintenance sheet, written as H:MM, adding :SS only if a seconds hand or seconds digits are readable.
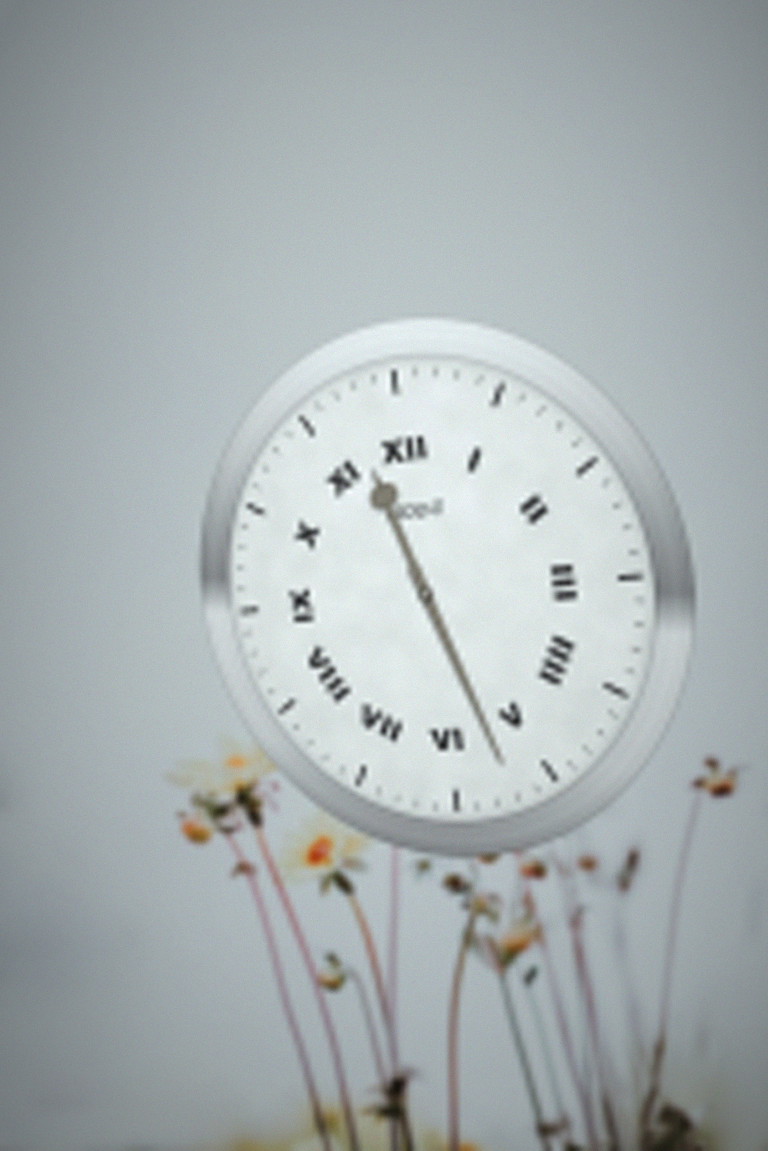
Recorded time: 11:27
